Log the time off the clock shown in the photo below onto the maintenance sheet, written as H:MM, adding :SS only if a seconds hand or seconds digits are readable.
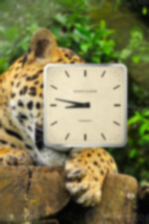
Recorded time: 8:47
